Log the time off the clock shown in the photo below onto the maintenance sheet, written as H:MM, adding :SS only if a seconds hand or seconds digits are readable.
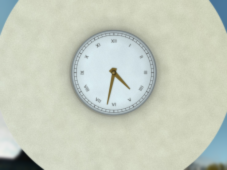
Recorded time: 4:32
